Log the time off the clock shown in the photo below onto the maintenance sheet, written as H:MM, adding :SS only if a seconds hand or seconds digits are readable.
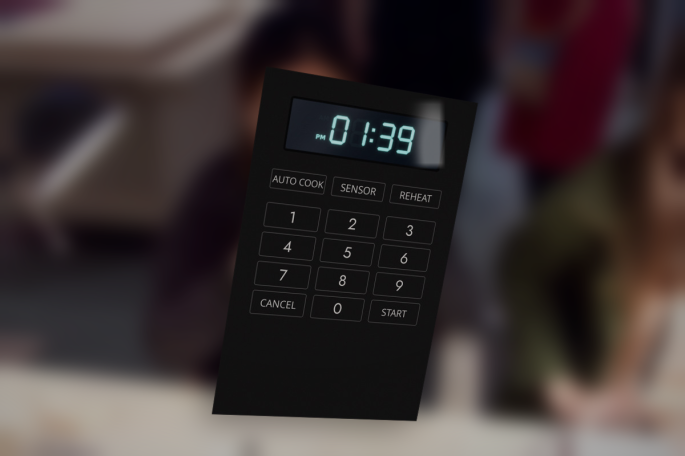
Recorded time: 1:39
